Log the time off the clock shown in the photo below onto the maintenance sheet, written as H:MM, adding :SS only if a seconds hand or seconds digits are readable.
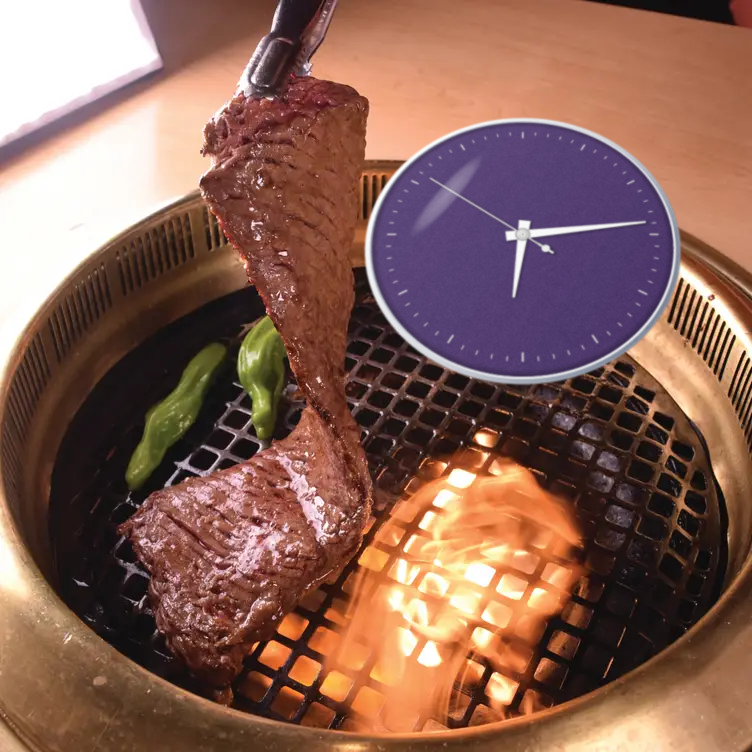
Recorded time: 6:13:51
